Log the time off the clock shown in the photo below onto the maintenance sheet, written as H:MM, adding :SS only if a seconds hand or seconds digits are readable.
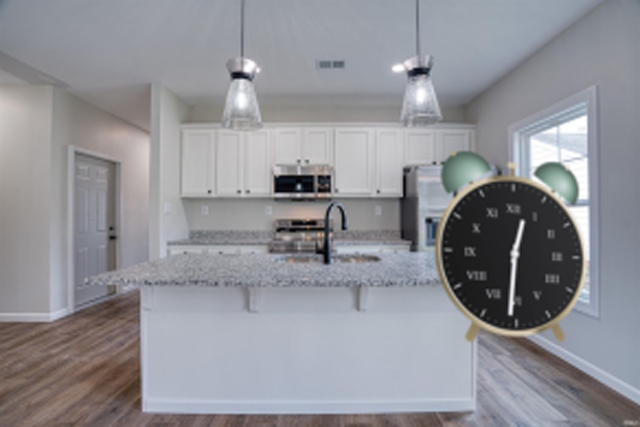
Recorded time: 12:31
